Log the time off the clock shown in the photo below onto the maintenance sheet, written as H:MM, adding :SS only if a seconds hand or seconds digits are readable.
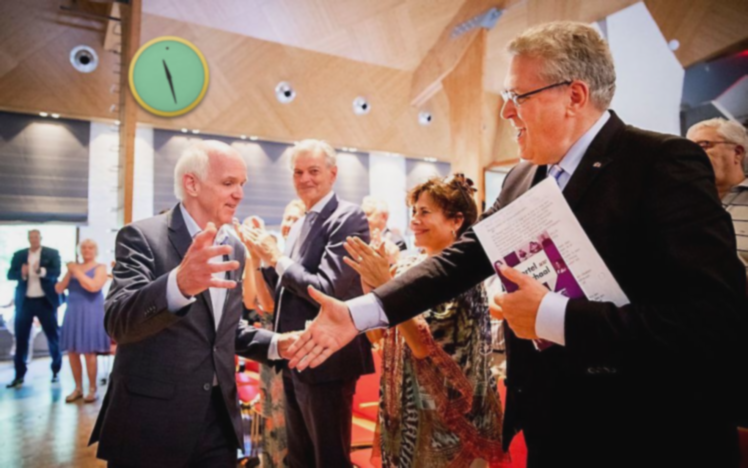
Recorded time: 11:28
